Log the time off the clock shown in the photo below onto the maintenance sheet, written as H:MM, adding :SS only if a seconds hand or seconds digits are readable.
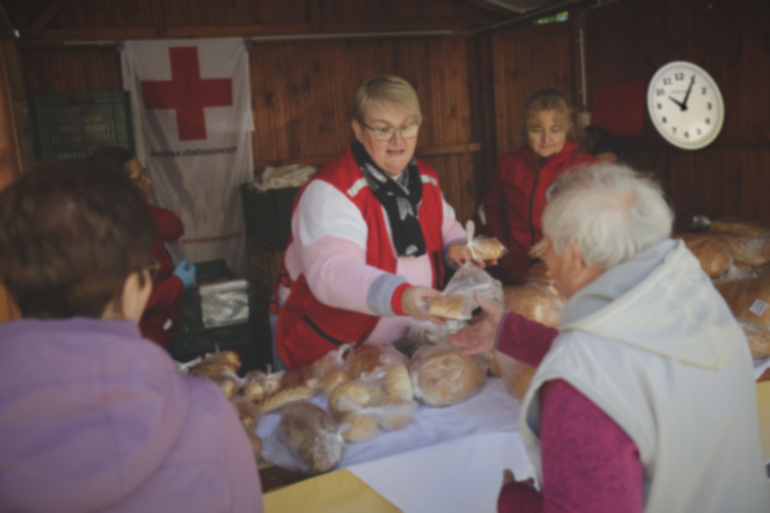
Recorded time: 10:05
